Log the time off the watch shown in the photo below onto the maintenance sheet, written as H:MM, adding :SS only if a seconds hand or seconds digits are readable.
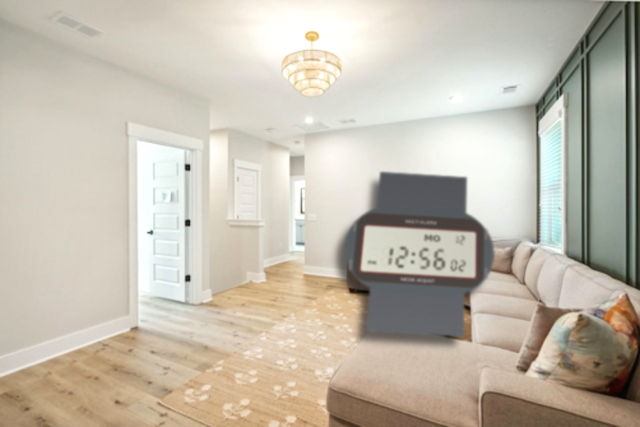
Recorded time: 12:56
